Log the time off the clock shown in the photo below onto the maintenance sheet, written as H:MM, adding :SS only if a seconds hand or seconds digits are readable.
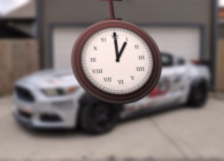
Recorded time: 1:00
